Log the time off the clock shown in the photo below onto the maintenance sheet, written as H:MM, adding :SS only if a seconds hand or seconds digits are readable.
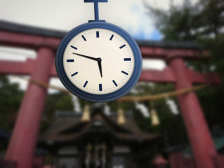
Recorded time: 5:48
